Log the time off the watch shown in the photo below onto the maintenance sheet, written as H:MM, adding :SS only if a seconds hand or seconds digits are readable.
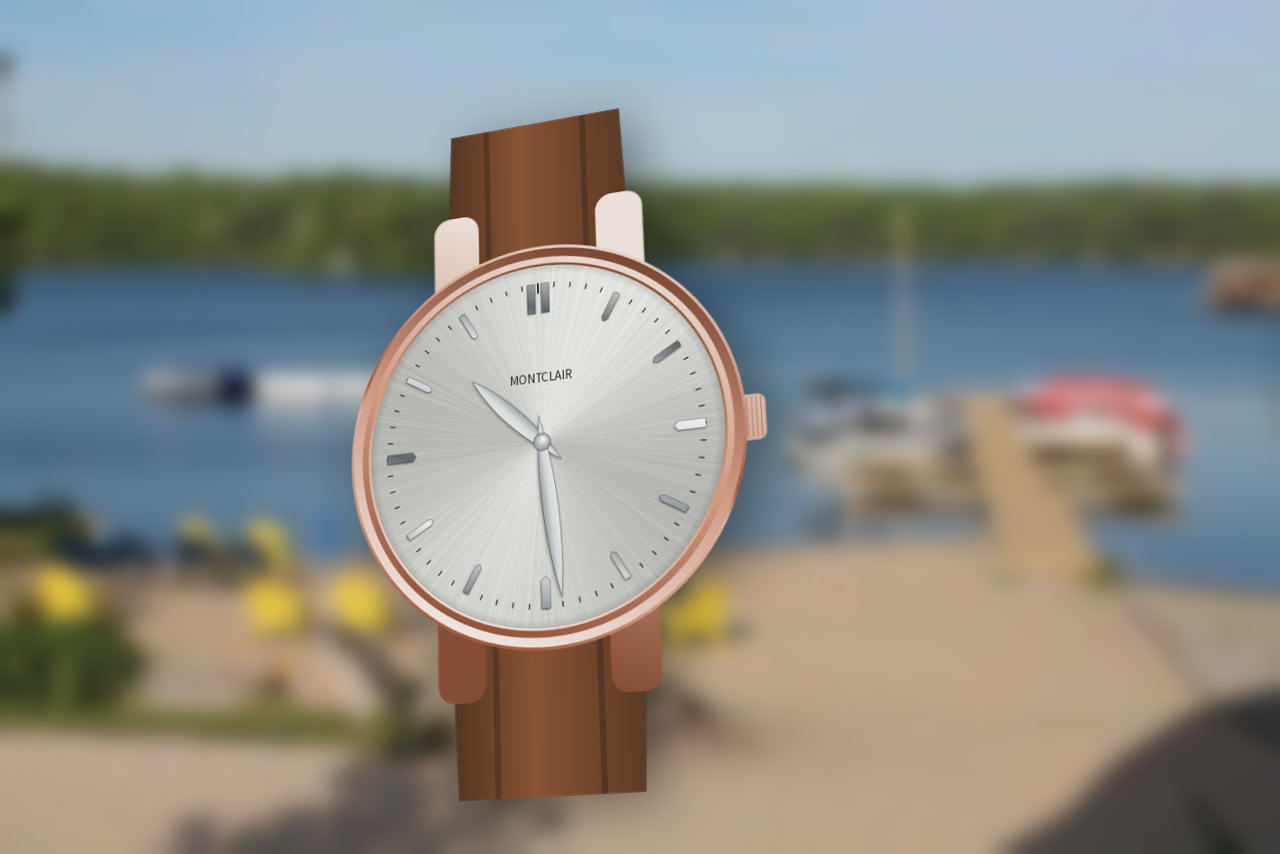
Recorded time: 10:29
